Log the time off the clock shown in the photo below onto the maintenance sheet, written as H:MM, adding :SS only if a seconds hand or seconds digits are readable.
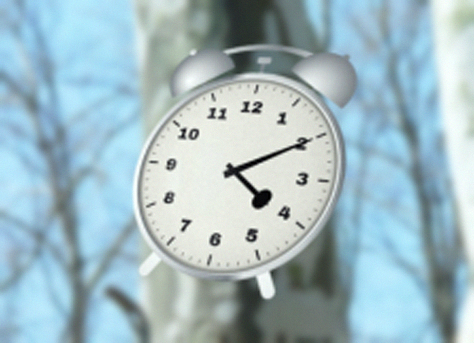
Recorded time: 4:10
